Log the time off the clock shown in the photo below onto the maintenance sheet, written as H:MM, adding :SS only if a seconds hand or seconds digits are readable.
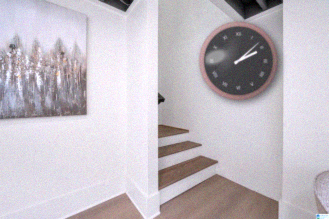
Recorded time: 2:08
